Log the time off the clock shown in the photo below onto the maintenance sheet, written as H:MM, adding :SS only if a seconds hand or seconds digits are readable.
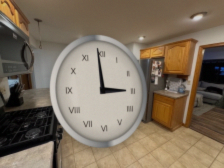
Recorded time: 2:59
